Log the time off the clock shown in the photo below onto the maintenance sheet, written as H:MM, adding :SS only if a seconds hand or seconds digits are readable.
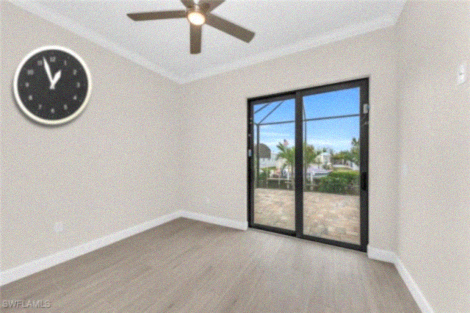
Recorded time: 12:57
